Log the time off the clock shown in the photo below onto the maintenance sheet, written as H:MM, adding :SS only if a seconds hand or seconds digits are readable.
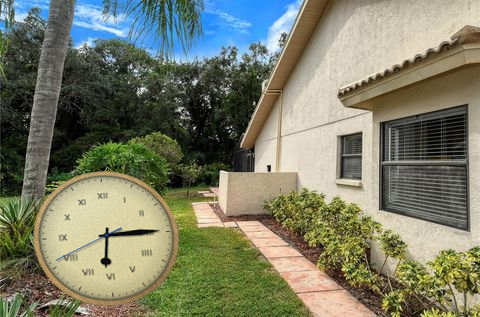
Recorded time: 6:14:41
